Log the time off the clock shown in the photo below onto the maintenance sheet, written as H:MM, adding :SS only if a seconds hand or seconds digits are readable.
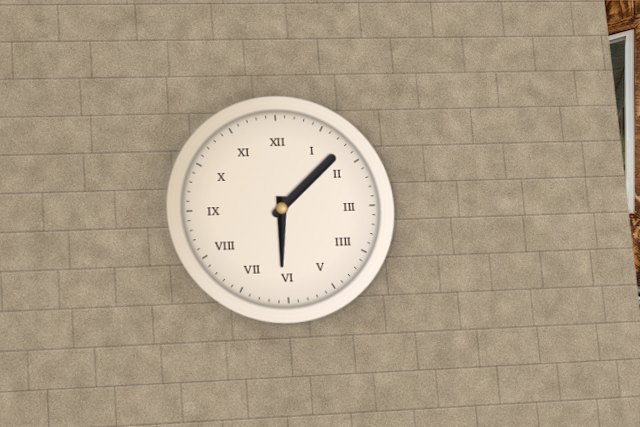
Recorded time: 6:08
